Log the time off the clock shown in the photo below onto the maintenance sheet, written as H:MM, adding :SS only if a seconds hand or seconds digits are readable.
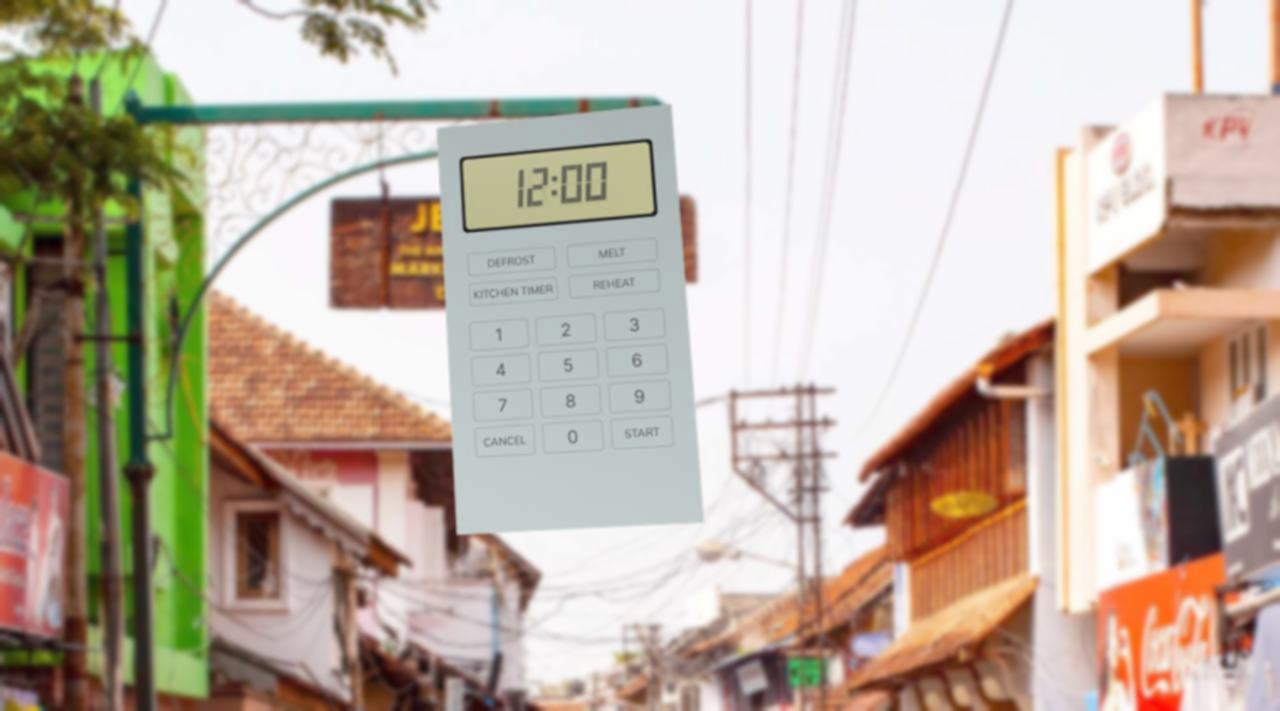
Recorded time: 12:00
